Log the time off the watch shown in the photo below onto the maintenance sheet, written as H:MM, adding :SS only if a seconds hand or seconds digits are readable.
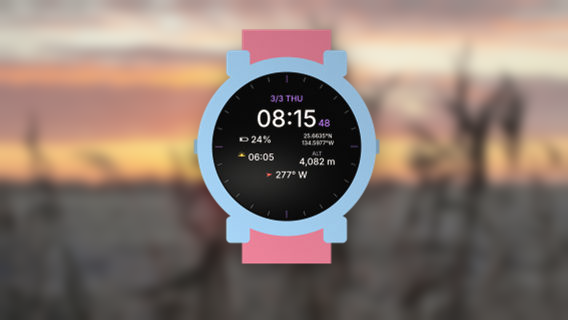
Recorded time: 8:15:48
